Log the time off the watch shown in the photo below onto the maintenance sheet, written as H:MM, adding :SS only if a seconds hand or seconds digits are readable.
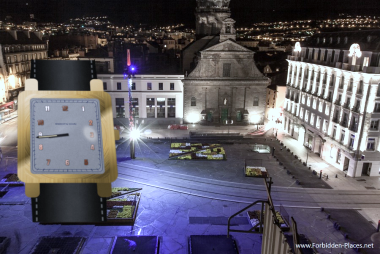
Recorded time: 8:44
